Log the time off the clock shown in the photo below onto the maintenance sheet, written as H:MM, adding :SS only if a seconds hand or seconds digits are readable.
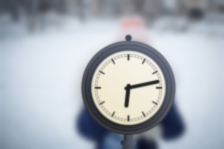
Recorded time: 6:13
